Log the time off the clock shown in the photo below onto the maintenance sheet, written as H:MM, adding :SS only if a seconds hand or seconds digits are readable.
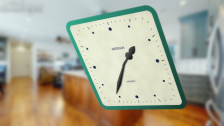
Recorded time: 1:36
